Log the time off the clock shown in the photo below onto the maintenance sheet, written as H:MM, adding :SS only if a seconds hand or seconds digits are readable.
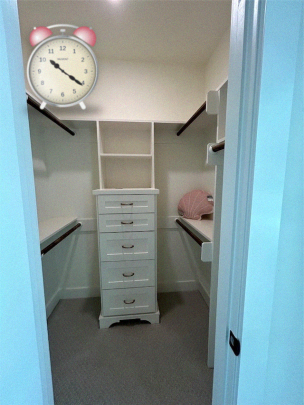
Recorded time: 10:21
